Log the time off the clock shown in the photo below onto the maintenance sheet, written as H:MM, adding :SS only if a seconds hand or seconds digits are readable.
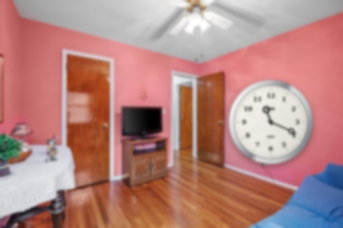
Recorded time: 11:19
